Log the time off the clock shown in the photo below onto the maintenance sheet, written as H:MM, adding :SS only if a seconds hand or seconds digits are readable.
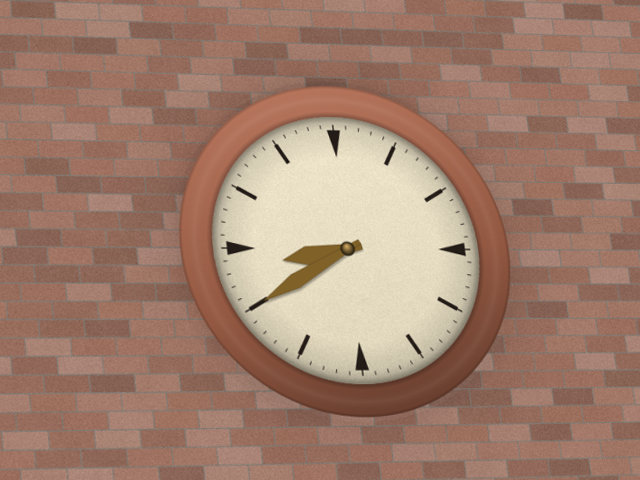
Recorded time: 8:40
